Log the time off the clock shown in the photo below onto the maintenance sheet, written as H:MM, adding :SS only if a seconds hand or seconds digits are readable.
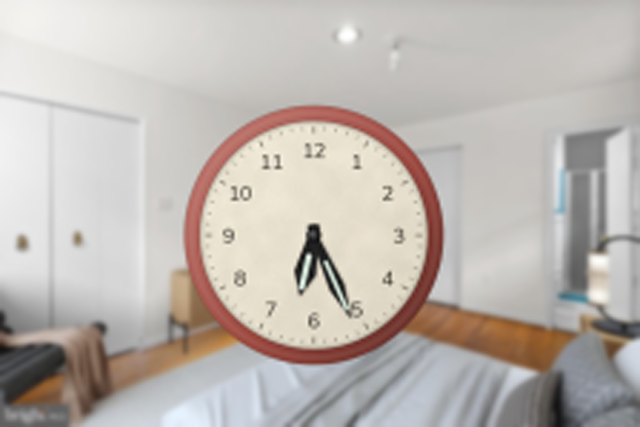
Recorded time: 6:26
